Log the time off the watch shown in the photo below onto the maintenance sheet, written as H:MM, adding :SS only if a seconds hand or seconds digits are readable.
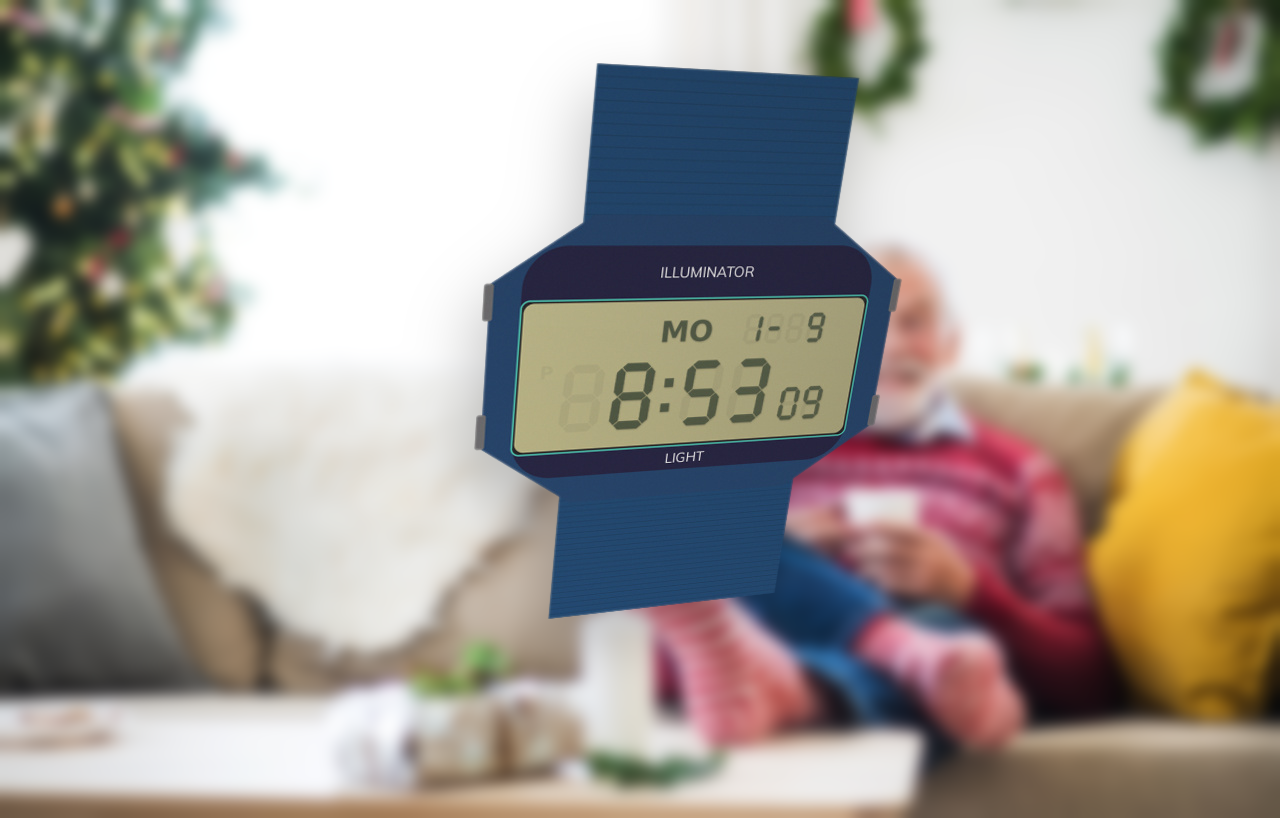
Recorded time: 8:53:09
